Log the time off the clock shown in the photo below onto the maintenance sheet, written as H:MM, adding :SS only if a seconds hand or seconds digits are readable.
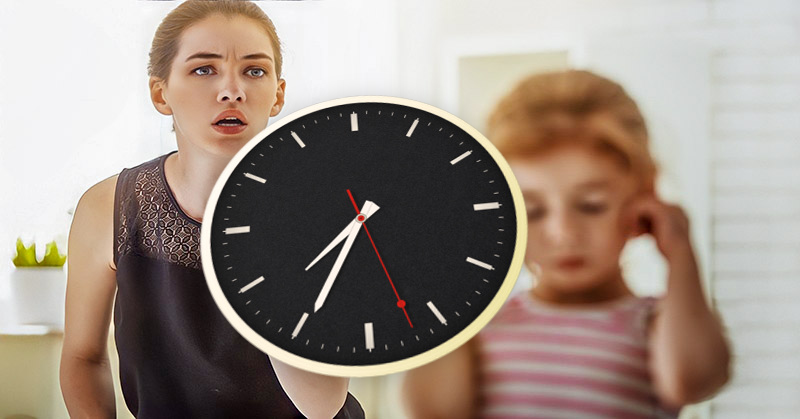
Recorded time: 7:34:27
